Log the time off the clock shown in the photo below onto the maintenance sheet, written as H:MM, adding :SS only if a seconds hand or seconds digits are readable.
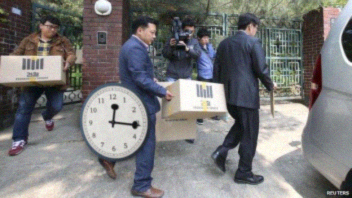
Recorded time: 12:16
